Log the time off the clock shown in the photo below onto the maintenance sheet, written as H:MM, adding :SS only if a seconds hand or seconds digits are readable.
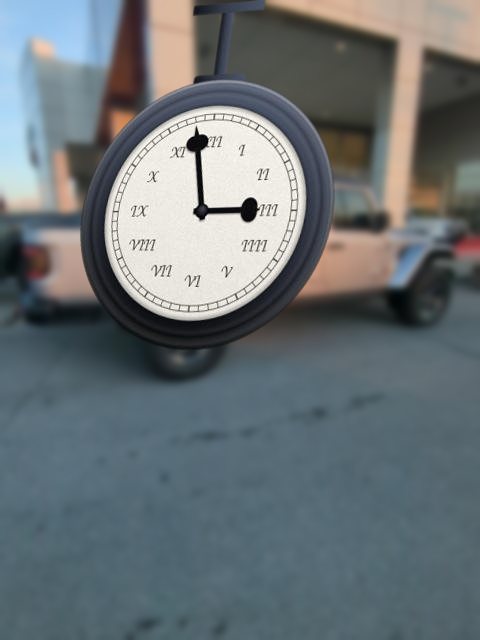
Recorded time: 2:58
